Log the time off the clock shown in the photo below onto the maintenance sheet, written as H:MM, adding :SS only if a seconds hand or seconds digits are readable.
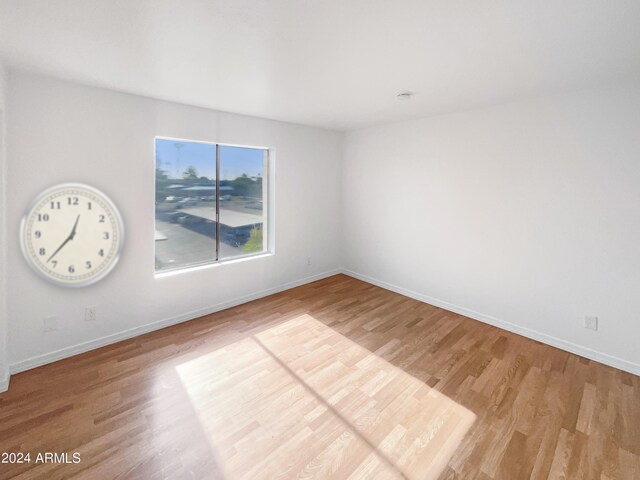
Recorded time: 12:37
